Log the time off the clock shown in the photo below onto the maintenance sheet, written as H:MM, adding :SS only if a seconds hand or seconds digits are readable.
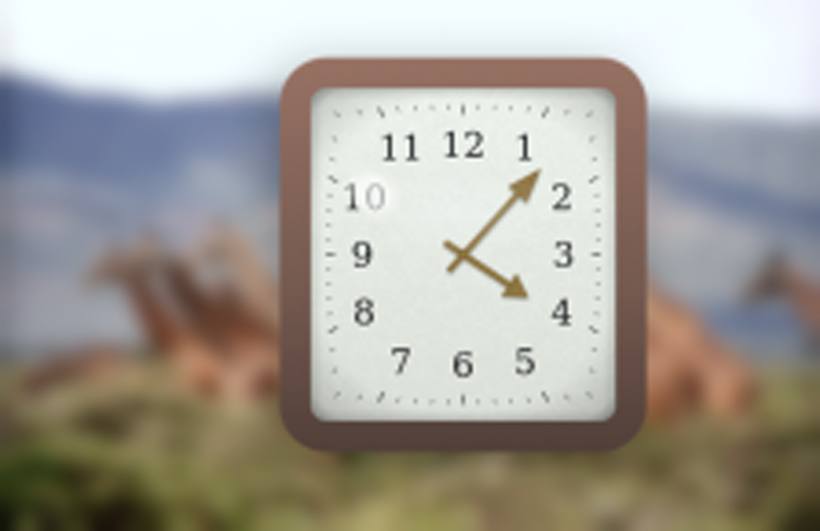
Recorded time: 4:07
